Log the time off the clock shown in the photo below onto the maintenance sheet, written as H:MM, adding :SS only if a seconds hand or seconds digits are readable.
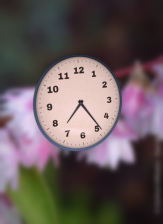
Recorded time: 7:24
